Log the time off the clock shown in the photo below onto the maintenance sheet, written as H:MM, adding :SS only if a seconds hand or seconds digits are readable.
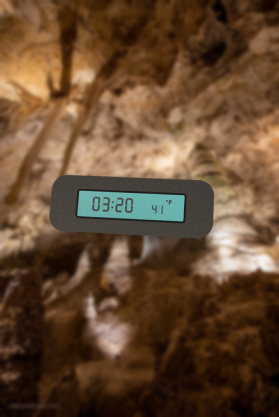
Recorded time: 3:20
